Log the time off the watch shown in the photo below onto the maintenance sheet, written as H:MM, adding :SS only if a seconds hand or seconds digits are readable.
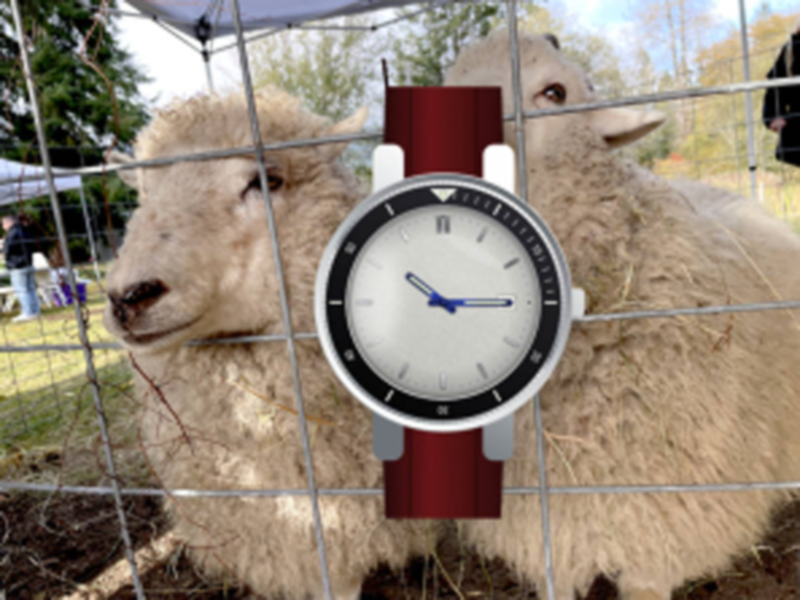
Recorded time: 10:15
